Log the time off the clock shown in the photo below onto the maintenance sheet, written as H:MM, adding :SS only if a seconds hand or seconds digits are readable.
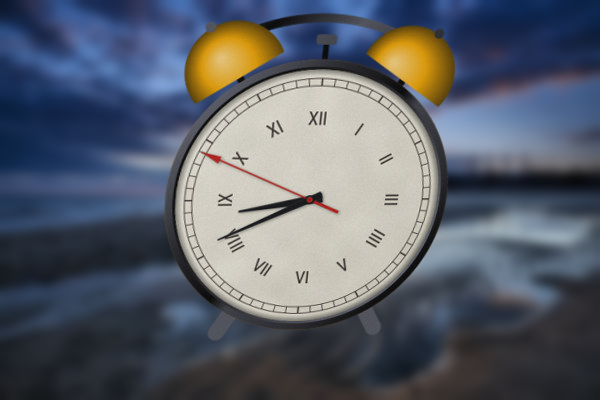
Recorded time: 8:40:49
